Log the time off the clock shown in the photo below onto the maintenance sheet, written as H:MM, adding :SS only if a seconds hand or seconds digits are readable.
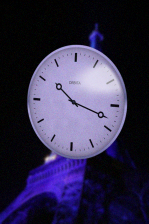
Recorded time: 10:18
